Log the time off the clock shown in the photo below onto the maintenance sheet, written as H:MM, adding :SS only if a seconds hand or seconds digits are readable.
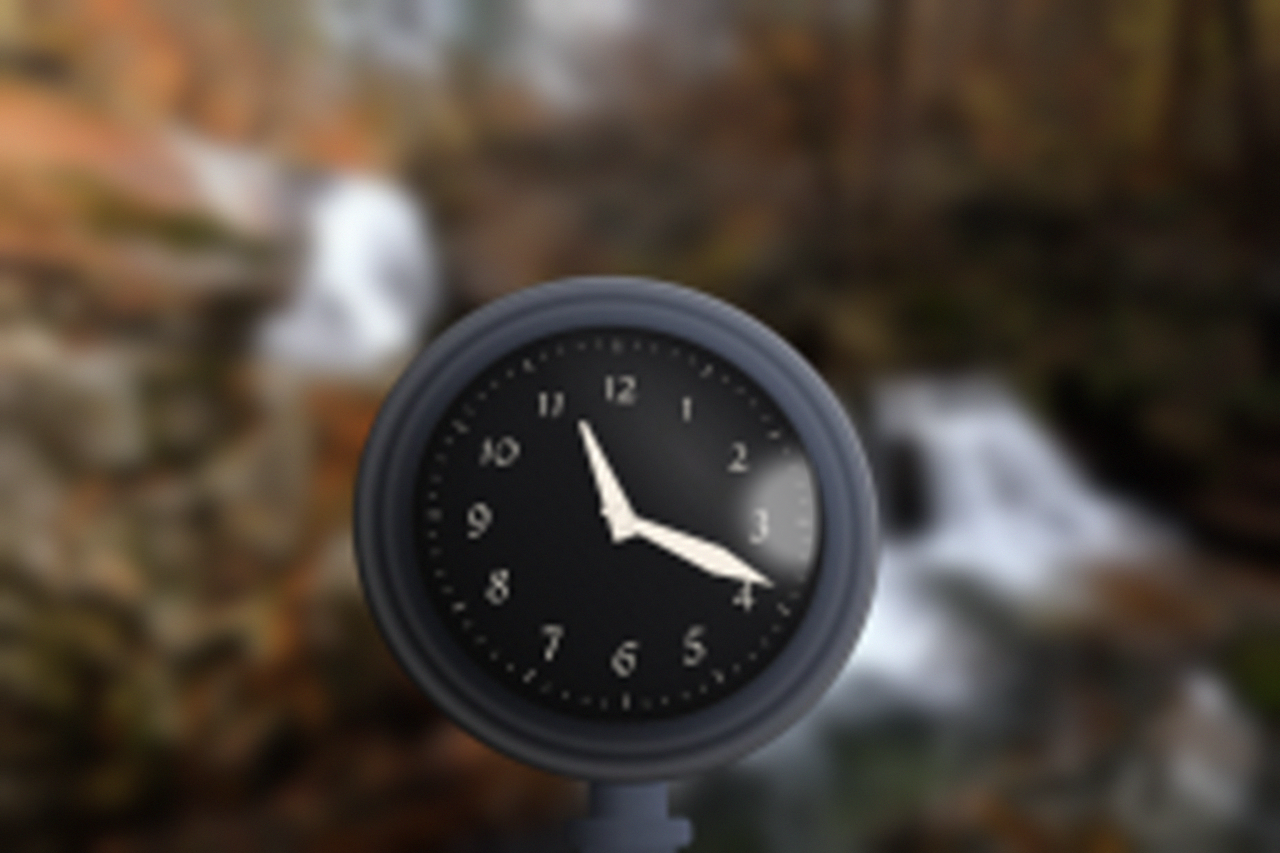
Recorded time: 11:19
